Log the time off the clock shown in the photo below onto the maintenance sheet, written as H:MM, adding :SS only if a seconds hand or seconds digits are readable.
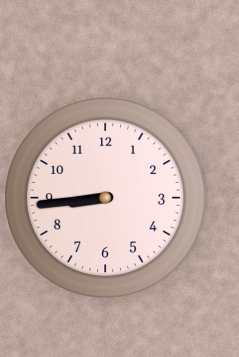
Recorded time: 8:44
